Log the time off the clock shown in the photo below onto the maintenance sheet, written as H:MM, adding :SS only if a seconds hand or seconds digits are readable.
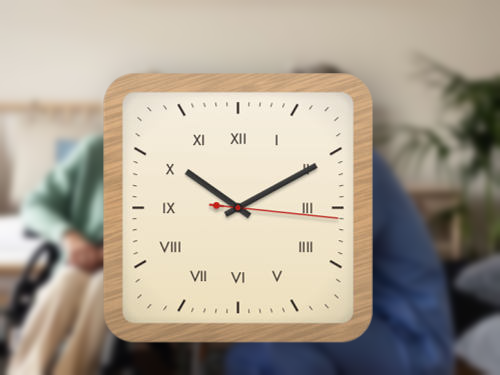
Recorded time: 10:10:16
